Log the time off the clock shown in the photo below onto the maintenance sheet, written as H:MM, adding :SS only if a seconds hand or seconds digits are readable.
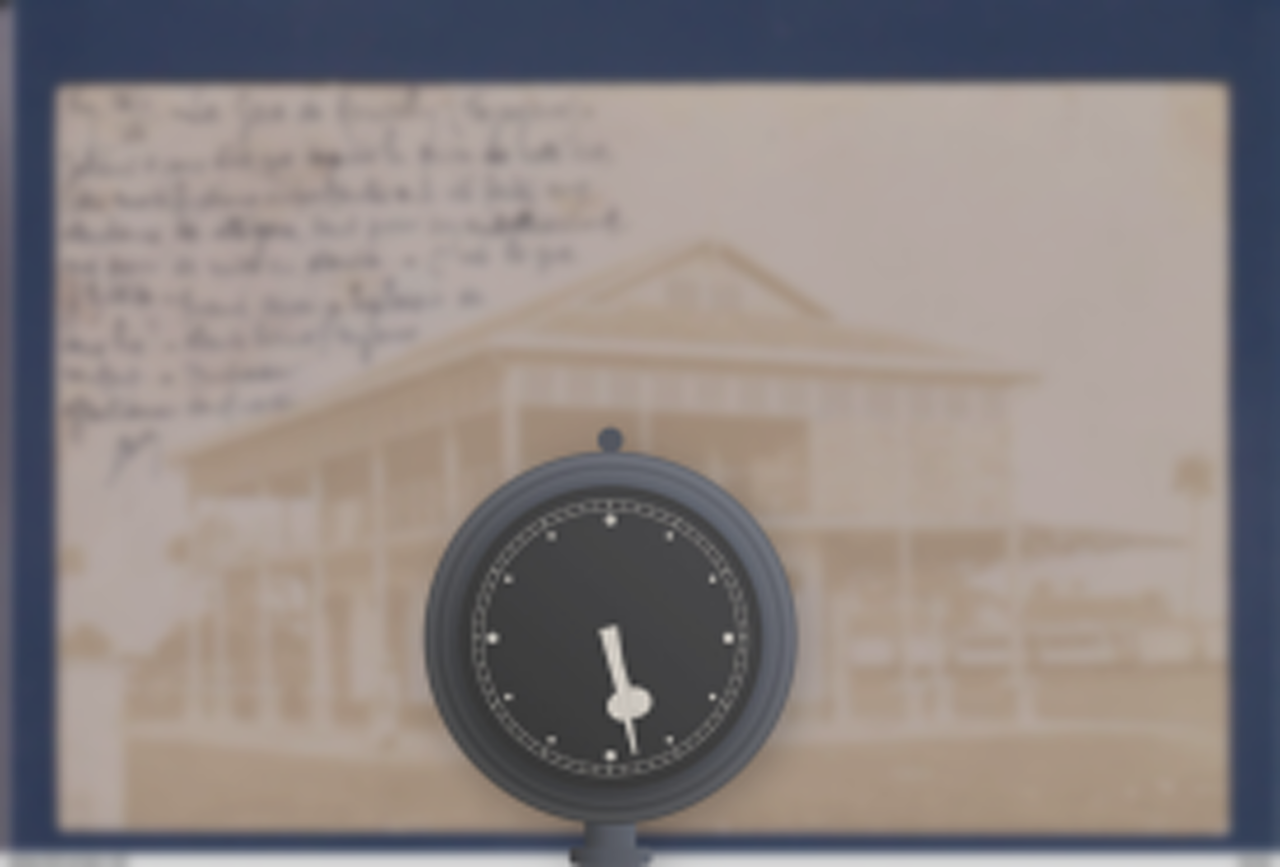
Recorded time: 5:28
